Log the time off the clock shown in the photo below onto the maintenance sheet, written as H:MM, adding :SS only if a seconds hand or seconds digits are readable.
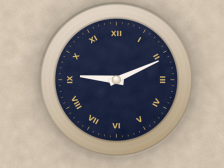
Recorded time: 9:11
